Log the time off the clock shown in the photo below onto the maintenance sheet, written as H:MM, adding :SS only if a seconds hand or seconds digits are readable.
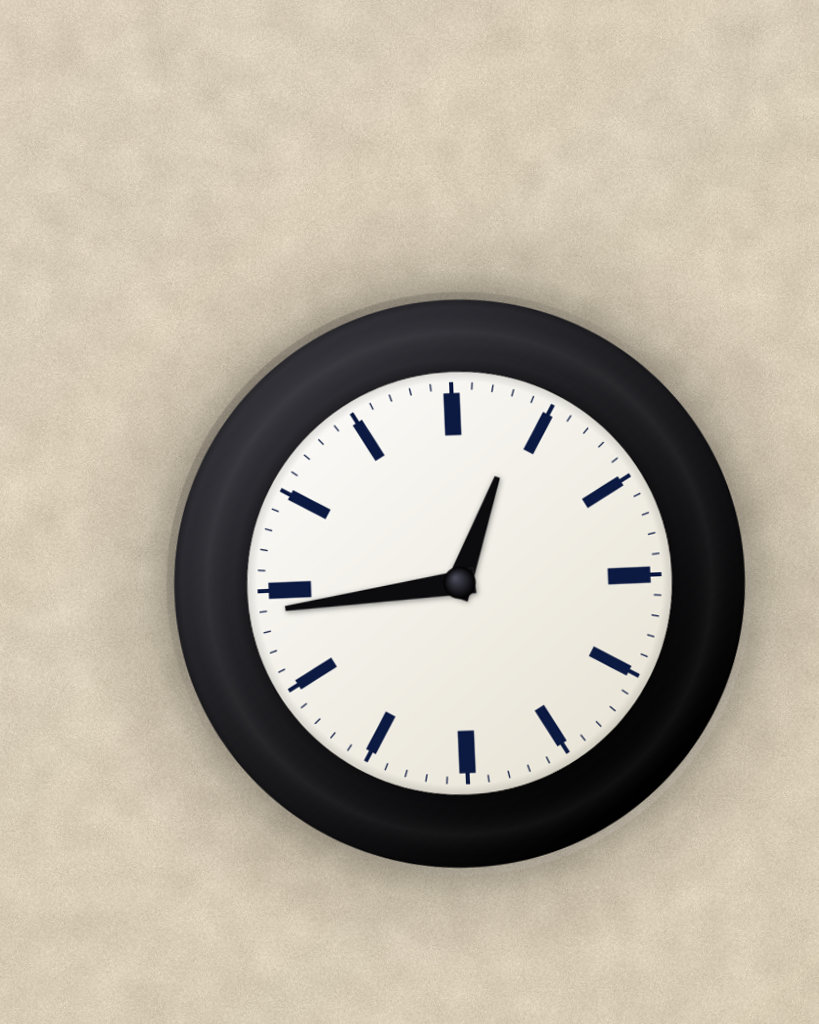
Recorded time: 12:44
